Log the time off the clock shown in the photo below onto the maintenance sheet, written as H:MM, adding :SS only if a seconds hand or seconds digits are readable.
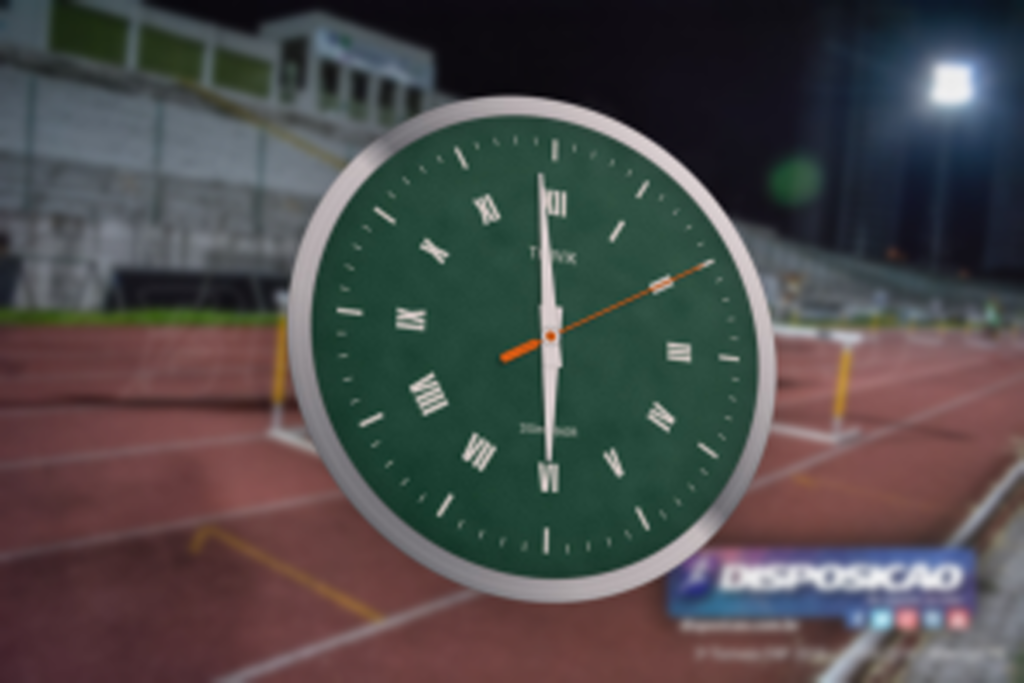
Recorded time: 5:59:10
